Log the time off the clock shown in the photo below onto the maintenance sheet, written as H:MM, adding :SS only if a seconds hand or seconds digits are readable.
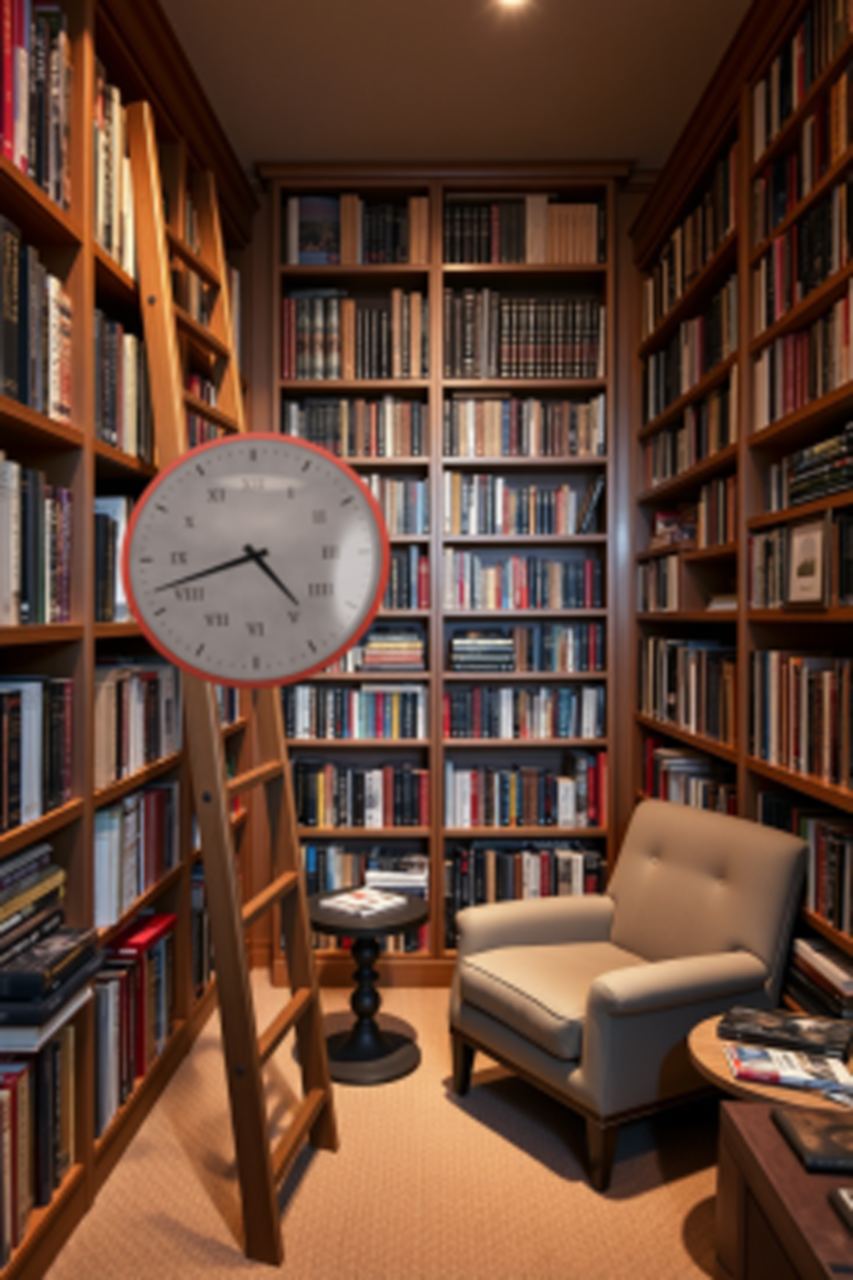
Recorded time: 4:42
